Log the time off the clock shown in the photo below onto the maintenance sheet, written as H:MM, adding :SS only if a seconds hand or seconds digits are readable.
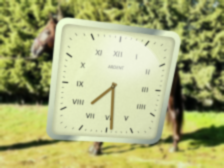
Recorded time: 7:29
